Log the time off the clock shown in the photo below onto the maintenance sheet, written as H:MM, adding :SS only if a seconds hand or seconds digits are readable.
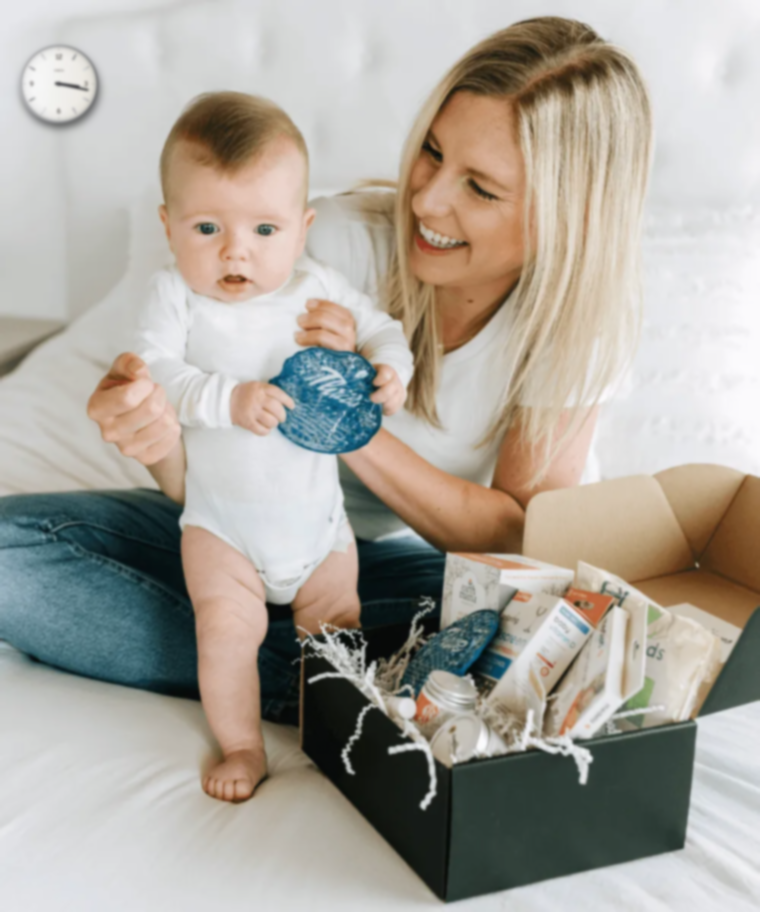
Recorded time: 3:17
